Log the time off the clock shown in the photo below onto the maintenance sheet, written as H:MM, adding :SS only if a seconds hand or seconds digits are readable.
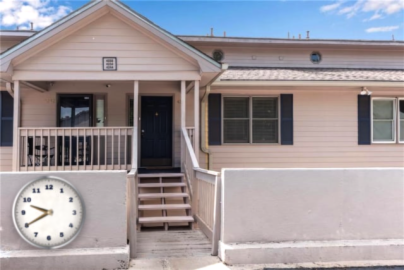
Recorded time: 9:40
